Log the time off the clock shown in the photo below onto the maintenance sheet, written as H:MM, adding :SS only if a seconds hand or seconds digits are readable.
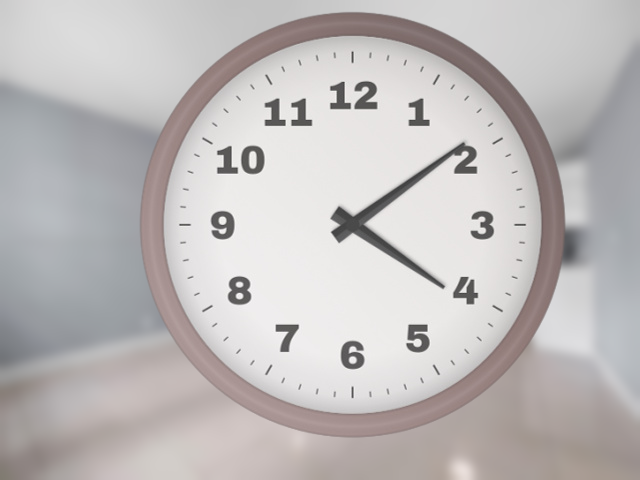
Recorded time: 4:09
